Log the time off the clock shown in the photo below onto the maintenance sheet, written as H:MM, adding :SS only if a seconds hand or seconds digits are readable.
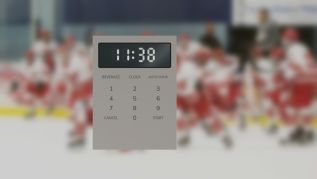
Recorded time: 11:38
